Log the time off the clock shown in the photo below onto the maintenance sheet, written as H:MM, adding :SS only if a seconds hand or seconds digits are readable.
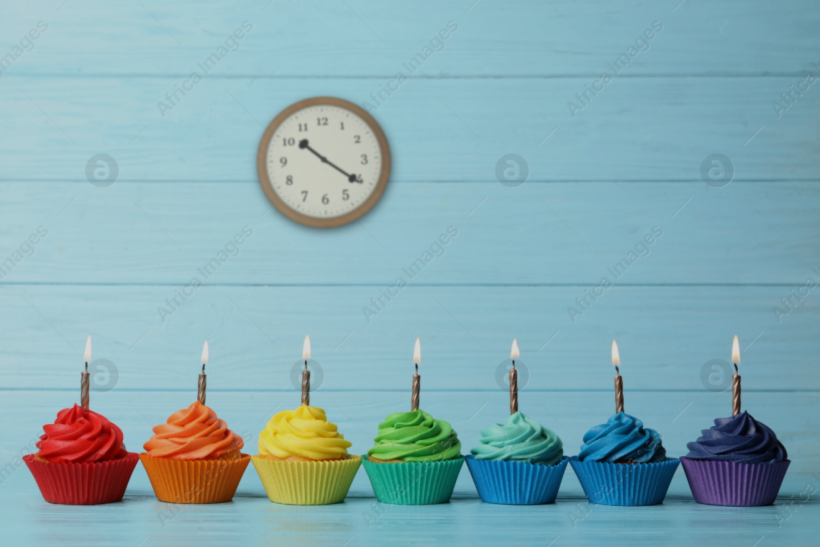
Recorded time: 10:21
